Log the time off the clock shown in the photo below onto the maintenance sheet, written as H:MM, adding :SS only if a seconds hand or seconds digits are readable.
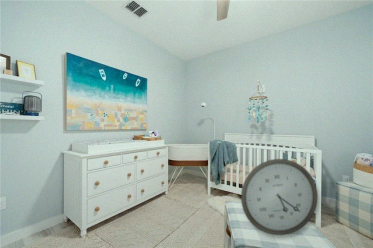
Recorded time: 5:22
